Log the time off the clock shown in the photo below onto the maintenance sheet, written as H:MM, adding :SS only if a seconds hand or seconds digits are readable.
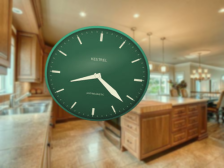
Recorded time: 8:22
